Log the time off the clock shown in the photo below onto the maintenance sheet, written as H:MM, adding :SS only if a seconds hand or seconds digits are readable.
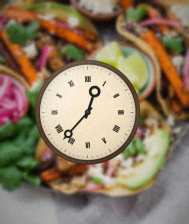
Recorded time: 12:37
